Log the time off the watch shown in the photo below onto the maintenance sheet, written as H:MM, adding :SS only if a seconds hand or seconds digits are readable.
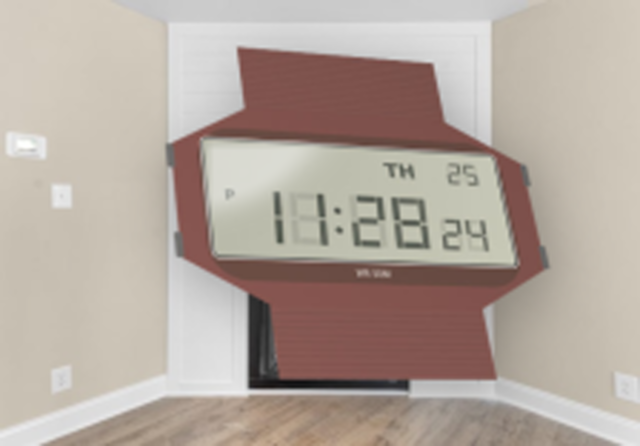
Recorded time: 11:28:24
